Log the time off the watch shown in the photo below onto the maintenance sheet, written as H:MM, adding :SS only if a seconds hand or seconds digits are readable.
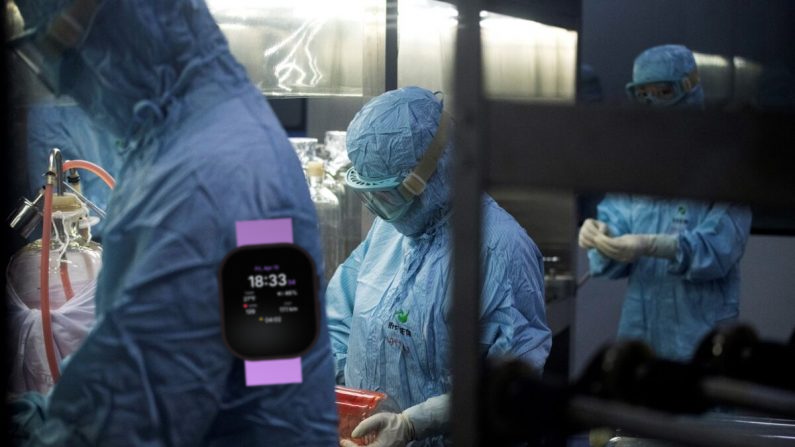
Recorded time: 18:33
